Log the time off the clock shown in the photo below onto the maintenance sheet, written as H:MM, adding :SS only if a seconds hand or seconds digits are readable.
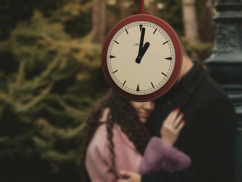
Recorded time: 1:01
